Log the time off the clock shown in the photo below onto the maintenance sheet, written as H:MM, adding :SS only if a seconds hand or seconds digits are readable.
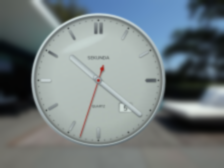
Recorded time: 10:21:33
